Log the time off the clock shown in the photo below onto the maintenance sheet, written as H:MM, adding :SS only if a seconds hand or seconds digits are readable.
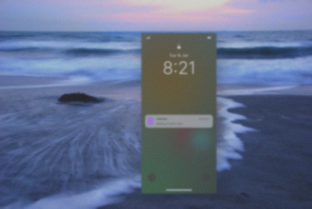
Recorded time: 8:21
